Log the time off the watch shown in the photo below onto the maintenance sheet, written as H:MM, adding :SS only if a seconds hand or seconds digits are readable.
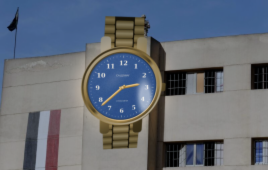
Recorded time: 2:38
